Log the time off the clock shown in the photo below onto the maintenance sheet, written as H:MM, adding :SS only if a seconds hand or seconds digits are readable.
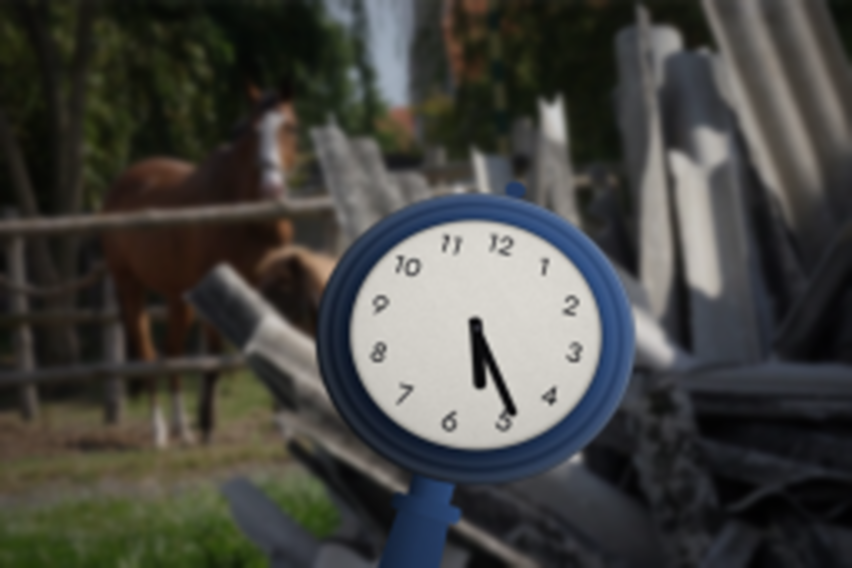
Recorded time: 5:24
